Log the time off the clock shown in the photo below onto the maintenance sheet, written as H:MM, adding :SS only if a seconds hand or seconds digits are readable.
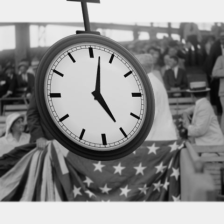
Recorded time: 5:02
